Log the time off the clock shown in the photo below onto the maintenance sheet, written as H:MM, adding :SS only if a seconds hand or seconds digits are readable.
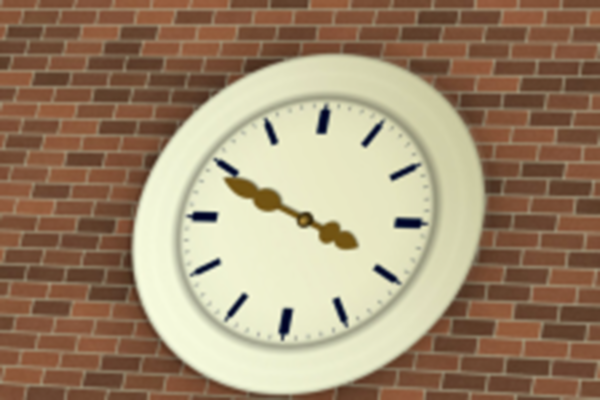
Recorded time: 3:49
